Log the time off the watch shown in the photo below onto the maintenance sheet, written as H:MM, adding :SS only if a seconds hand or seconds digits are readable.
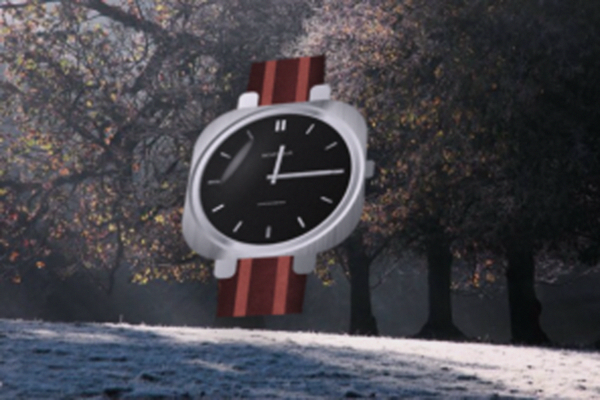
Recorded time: 12:15
